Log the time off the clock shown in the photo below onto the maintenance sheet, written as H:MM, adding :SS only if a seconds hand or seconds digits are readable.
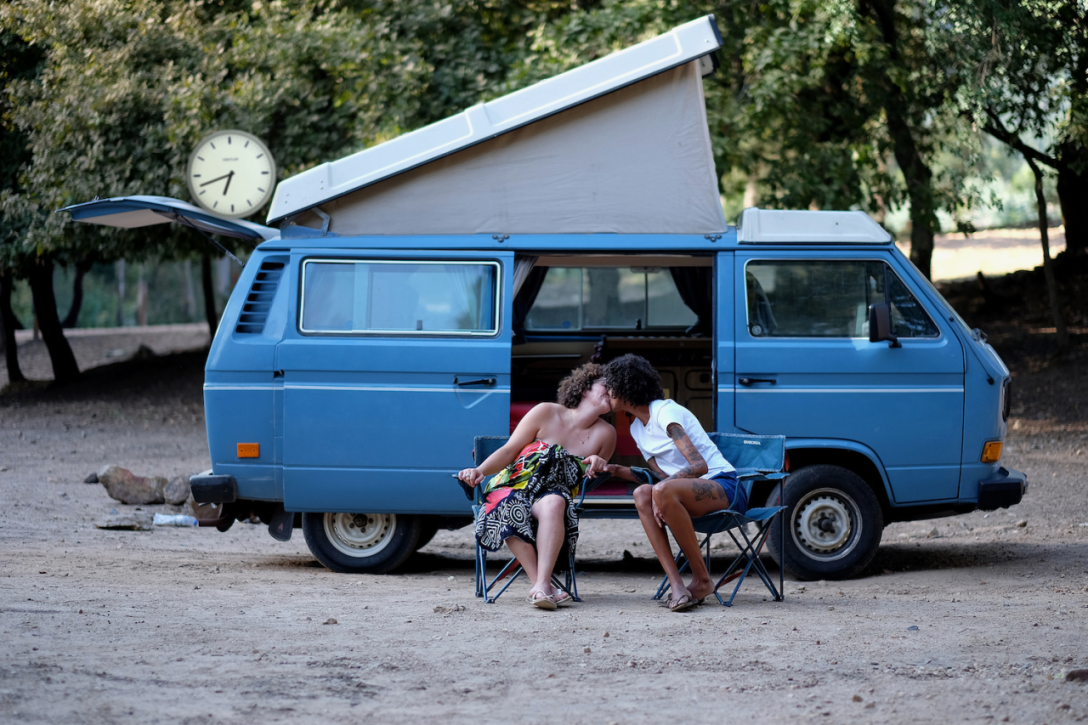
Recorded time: 6:42
